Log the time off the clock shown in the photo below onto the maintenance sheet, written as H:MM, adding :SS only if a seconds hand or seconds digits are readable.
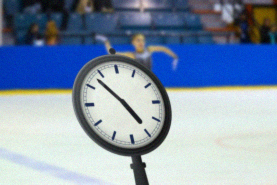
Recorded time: 4:53
